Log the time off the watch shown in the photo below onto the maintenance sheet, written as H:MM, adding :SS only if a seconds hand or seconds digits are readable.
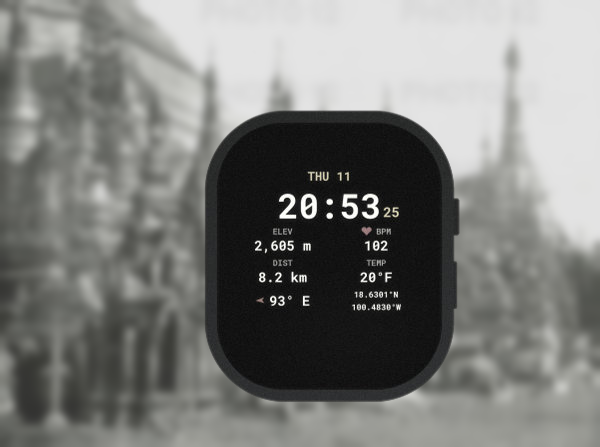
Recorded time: 20:53:25
